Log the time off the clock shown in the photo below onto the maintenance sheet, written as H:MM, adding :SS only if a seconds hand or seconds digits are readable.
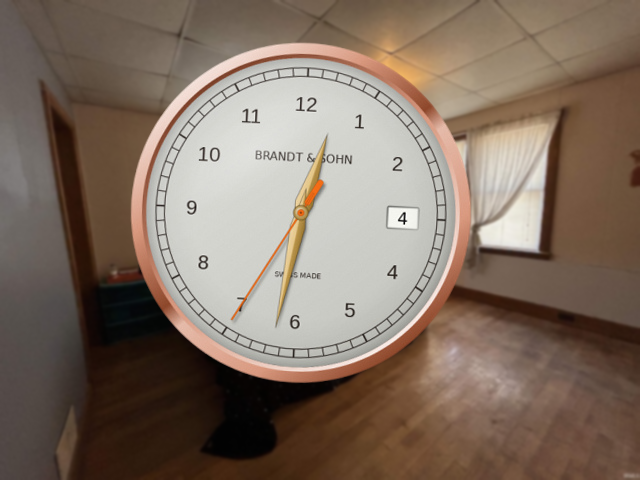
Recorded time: 12:31:35
